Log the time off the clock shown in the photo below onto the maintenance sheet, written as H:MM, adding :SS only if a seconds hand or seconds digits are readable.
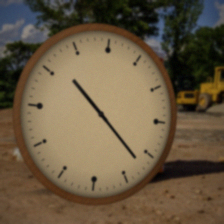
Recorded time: 10:22
